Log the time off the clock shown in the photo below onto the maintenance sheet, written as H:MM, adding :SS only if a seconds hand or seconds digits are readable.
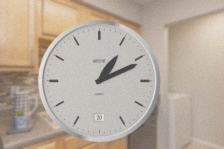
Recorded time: 1:11
